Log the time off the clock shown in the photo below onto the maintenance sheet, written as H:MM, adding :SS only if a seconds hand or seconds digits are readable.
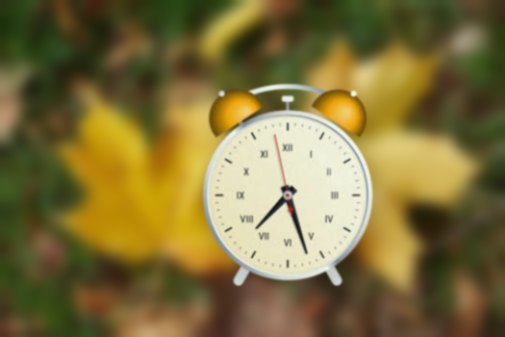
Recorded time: 7:26:58
